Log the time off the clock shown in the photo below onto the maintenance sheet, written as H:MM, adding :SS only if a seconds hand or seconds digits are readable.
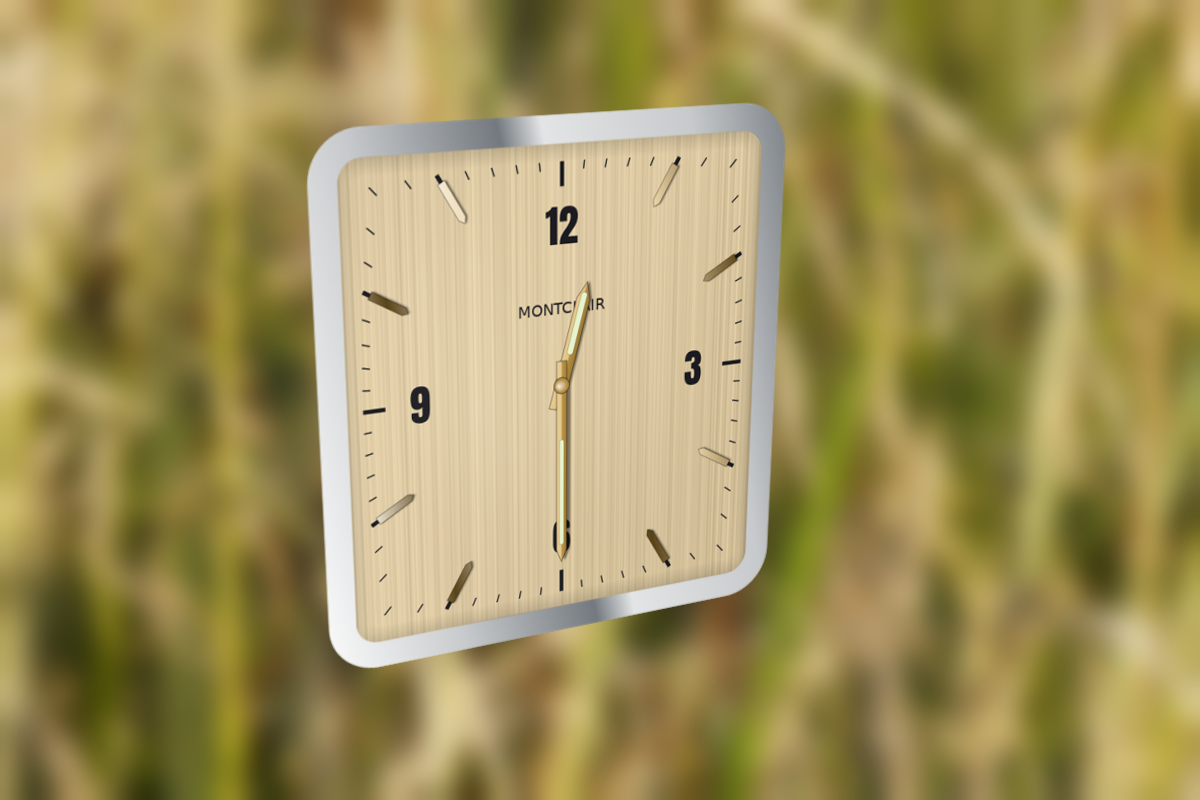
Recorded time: 12:30
